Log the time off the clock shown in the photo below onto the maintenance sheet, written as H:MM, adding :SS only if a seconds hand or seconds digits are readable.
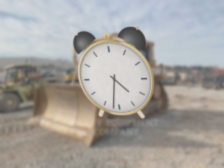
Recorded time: 4:32
